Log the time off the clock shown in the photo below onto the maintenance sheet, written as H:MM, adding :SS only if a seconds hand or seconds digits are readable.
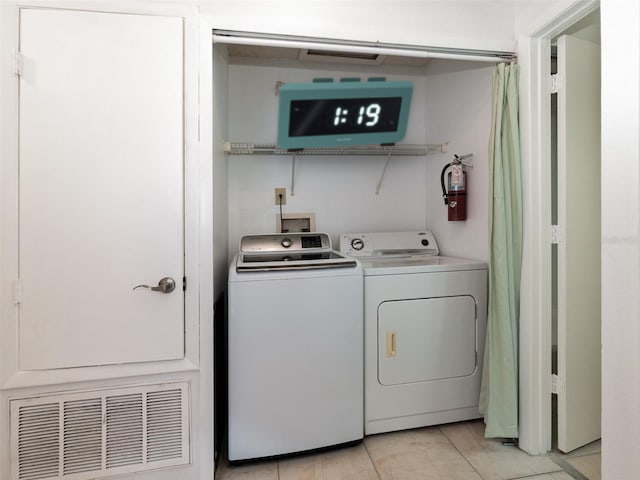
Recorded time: 1:19
